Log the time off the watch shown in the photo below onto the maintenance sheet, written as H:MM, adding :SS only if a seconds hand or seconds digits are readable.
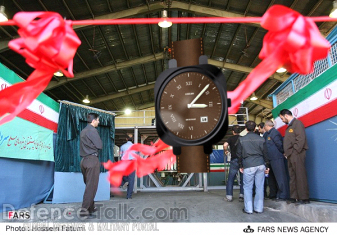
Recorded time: 3:08
